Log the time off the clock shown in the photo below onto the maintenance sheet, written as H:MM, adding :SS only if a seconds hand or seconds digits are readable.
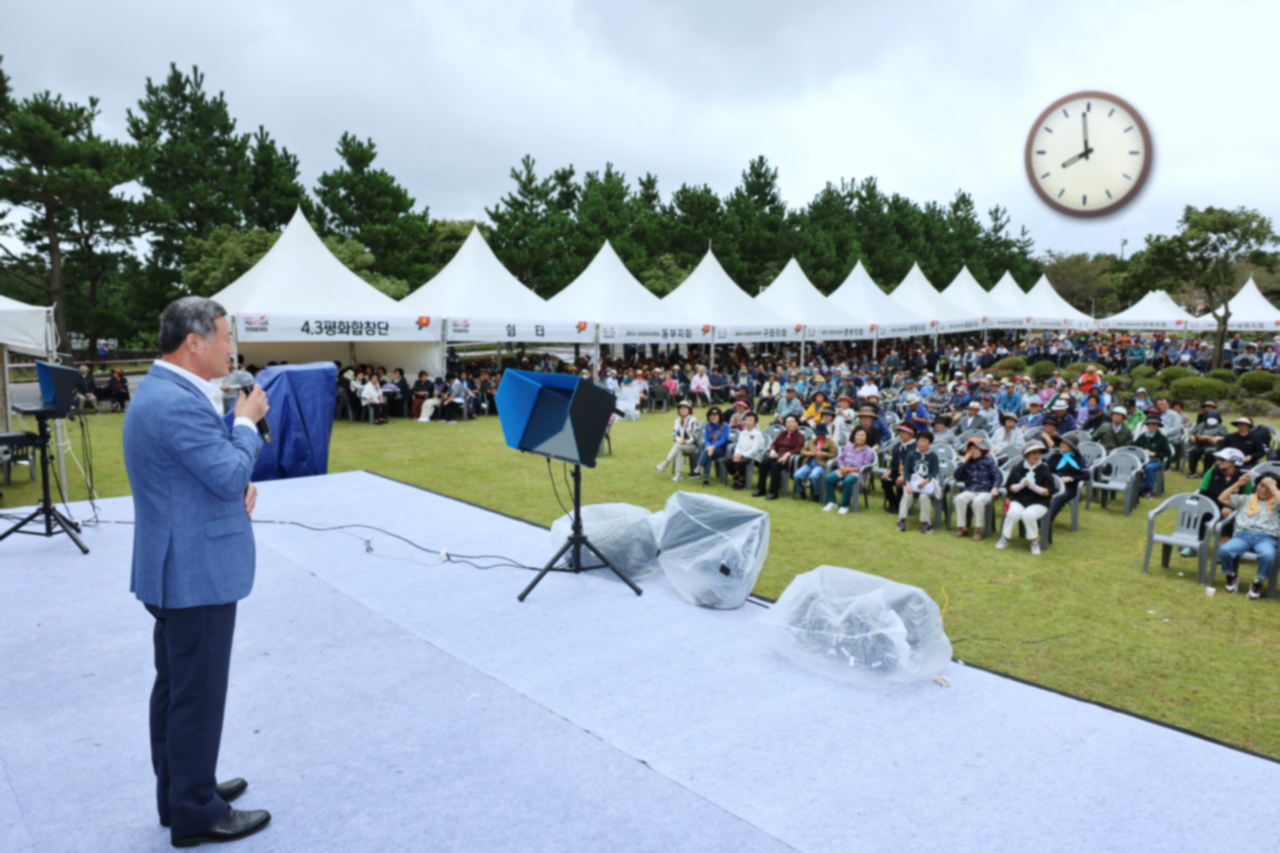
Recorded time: 7:59
